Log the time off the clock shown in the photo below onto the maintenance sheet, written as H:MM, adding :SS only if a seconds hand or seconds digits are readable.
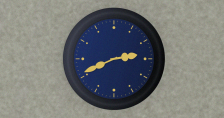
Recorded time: 2:41
